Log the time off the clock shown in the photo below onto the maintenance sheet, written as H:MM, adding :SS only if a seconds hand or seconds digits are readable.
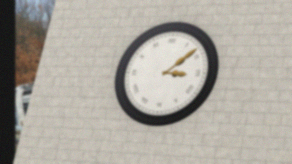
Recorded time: 3:08
